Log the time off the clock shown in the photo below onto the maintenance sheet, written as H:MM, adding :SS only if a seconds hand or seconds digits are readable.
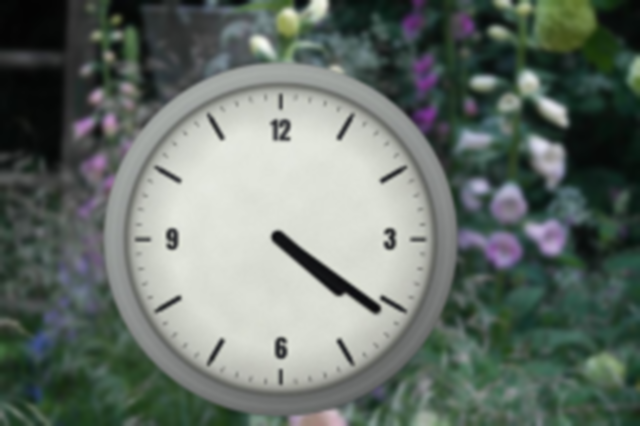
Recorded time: 4:21
